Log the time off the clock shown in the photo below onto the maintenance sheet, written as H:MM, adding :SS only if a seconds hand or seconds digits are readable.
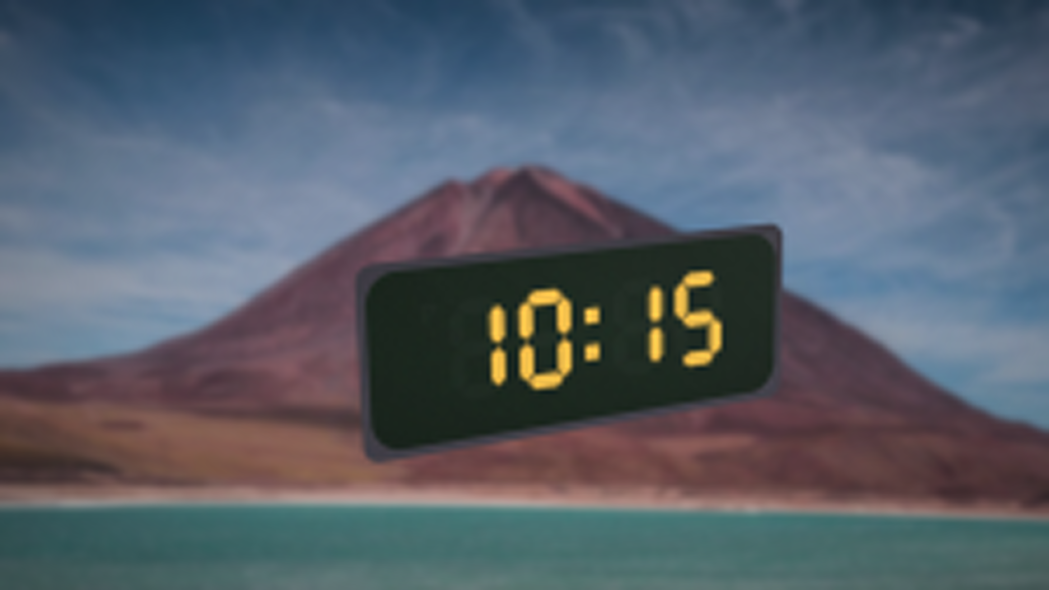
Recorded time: 10:15
